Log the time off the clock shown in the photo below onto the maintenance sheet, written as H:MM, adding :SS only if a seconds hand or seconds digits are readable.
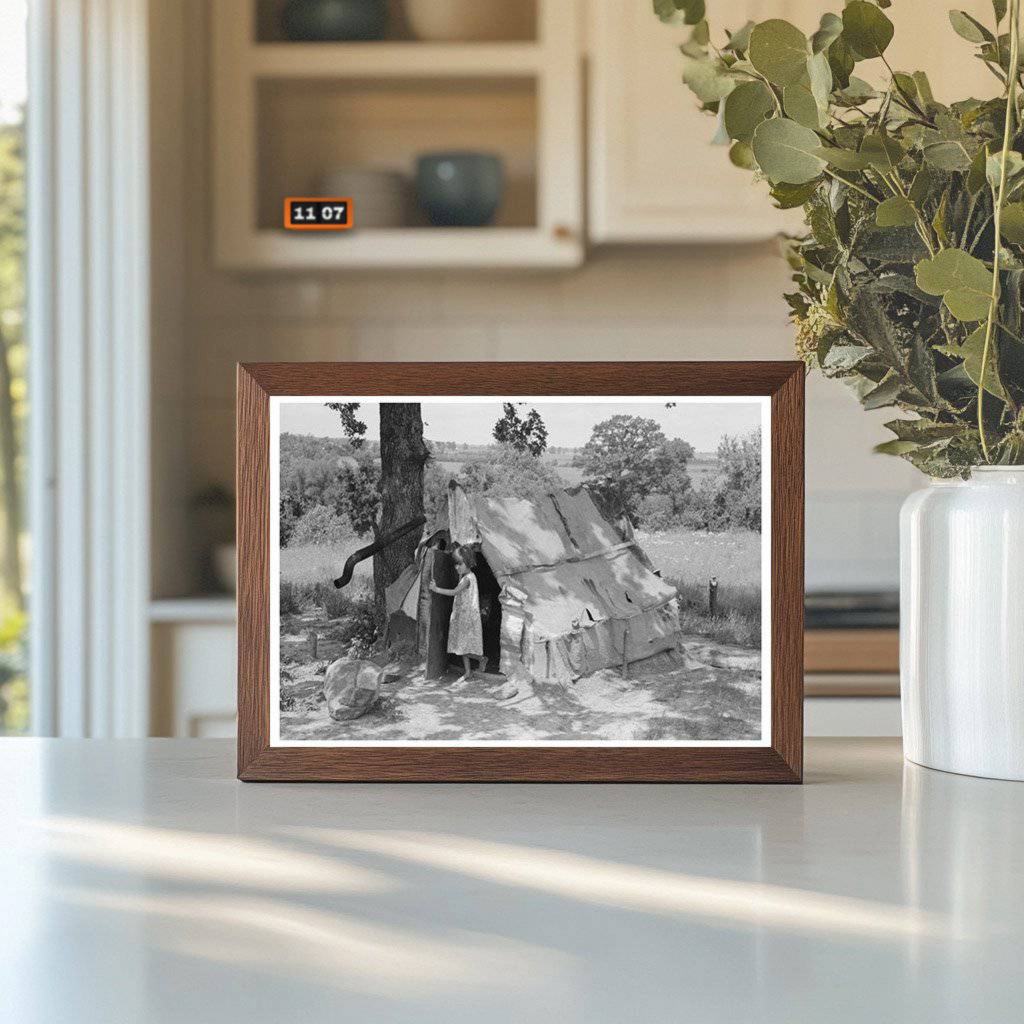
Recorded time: 11:07
